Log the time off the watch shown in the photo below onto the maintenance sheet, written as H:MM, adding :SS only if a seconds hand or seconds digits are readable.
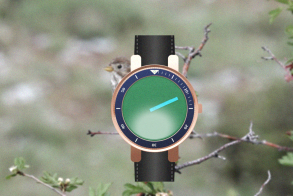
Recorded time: 2:11
